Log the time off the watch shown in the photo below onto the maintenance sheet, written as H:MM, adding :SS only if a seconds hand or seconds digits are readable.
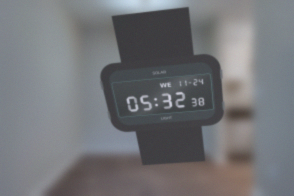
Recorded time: 5:32
